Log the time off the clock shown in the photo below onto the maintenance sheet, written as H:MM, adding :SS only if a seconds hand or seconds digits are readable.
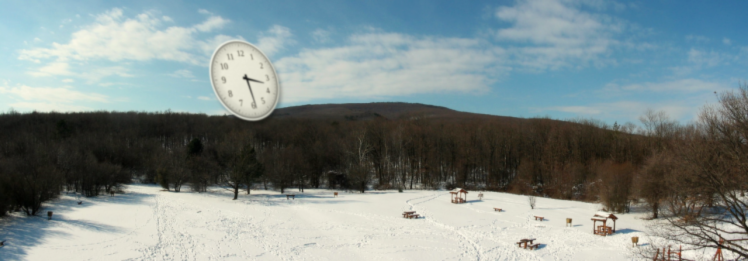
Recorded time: 3:29
